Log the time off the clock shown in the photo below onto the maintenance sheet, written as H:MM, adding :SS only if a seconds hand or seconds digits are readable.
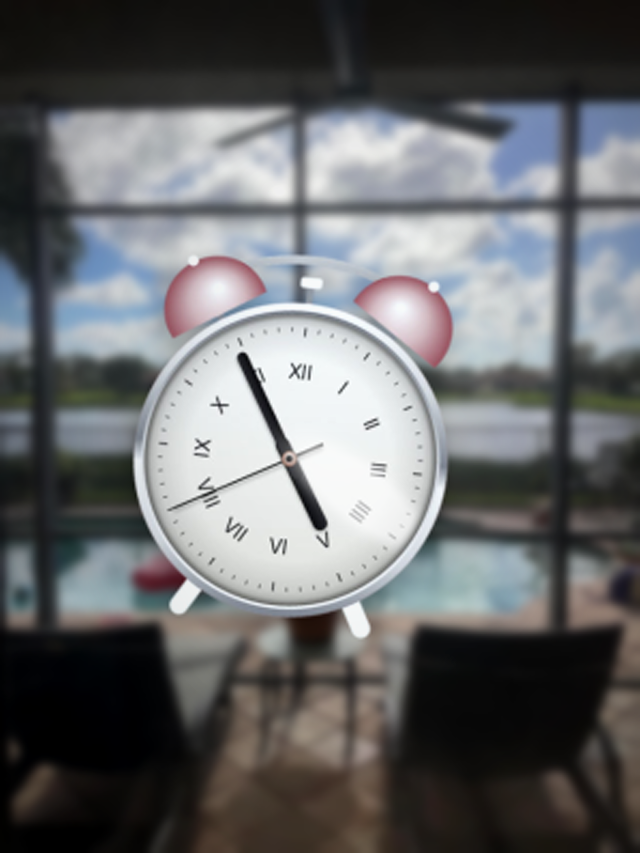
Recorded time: 4:54:40
